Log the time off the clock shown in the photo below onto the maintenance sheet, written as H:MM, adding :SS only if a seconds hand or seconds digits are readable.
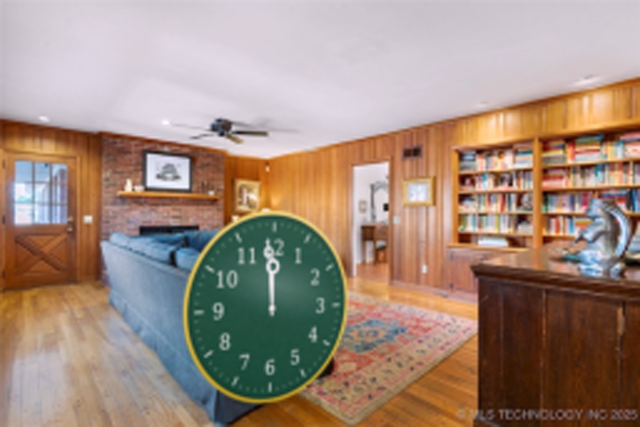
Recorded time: 11:59
